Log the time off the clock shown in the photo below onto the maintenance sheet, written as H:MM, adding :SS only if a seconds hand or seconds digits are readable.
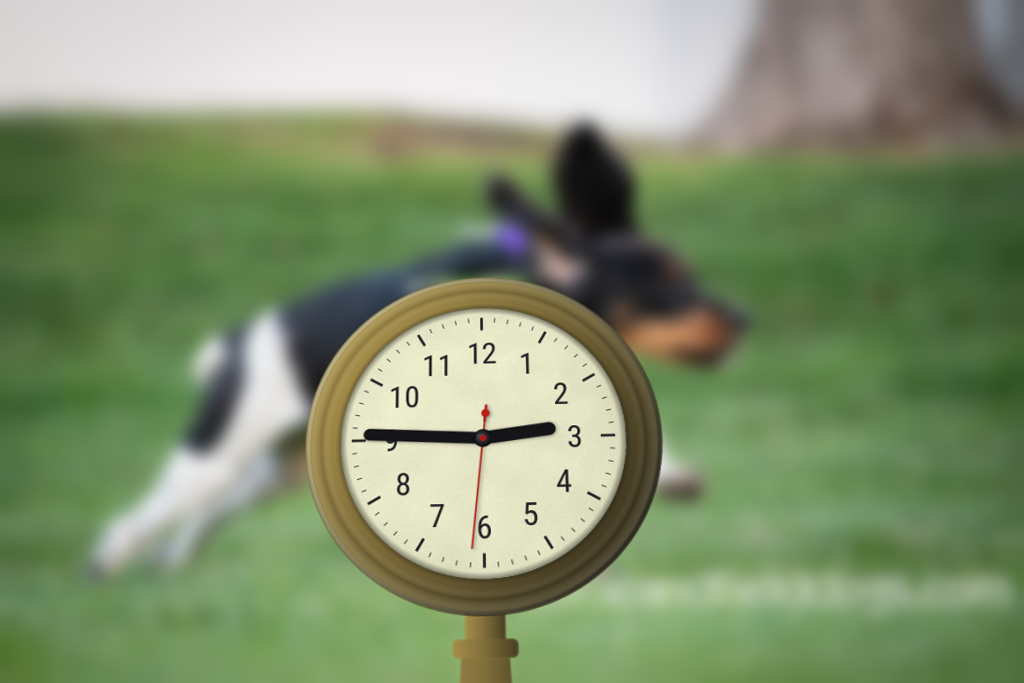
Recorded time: 2:45:31
